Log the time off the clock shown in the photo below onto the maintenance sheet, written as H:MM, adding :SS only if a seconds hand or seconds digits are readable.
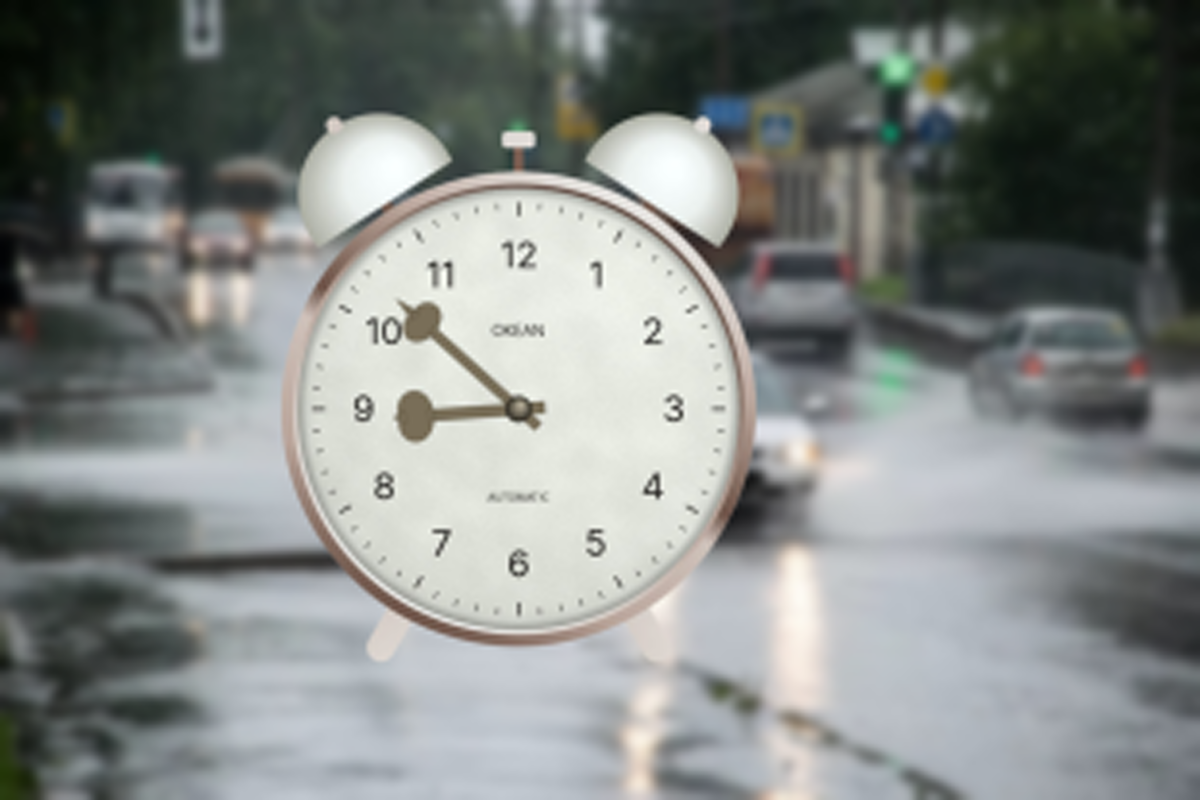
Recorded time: 8:52
